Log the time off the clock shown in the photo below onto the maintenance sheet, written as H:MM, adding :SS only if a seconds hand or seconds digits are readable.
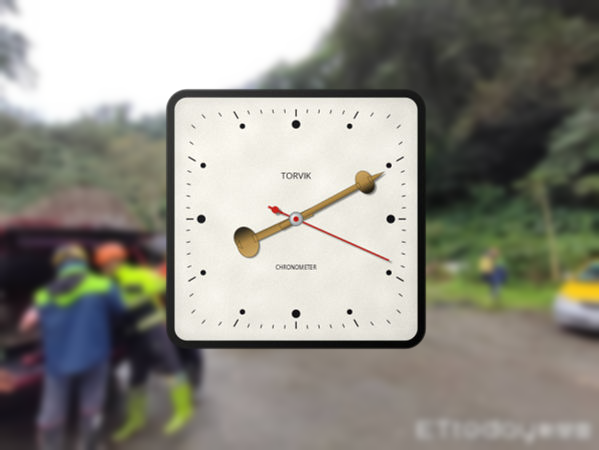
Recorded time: 8:10:19
